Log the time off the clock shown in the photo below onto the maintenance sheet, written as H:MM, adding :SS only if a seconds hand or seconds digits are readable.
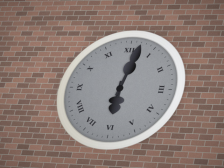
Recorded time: 6:02
